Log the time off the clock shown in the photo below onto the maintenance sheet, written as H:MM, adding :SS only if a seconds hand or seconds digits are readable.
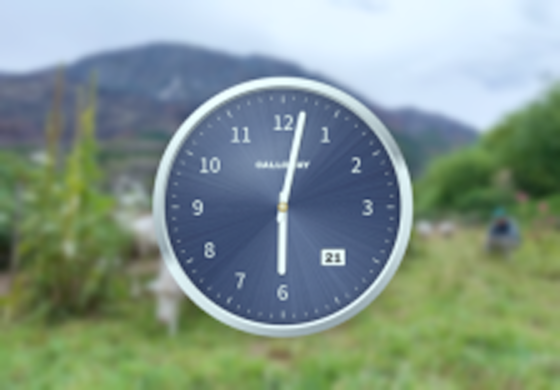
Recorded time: 6:02
